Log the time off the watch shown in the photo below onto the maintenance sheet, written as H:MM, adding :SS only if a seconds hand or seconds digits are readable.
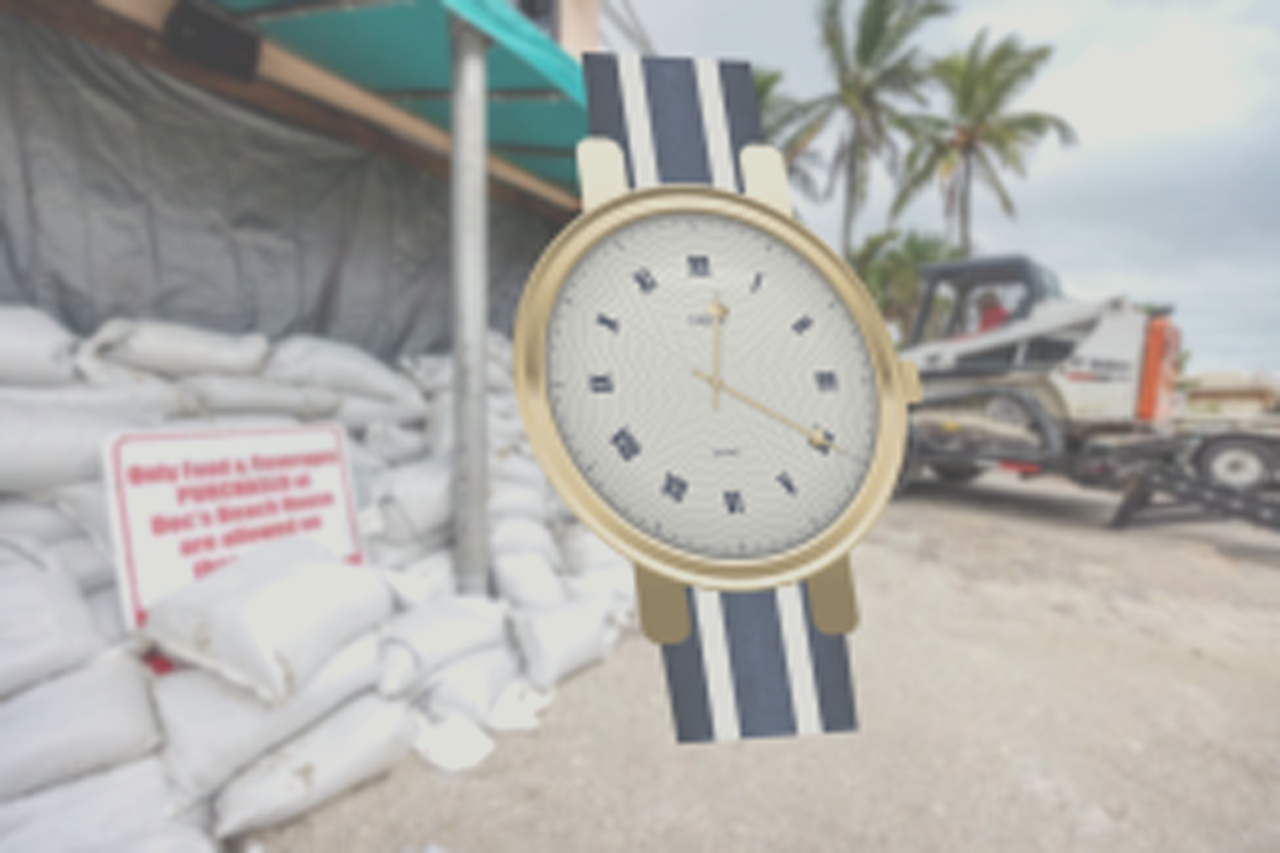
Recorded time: 12:20
